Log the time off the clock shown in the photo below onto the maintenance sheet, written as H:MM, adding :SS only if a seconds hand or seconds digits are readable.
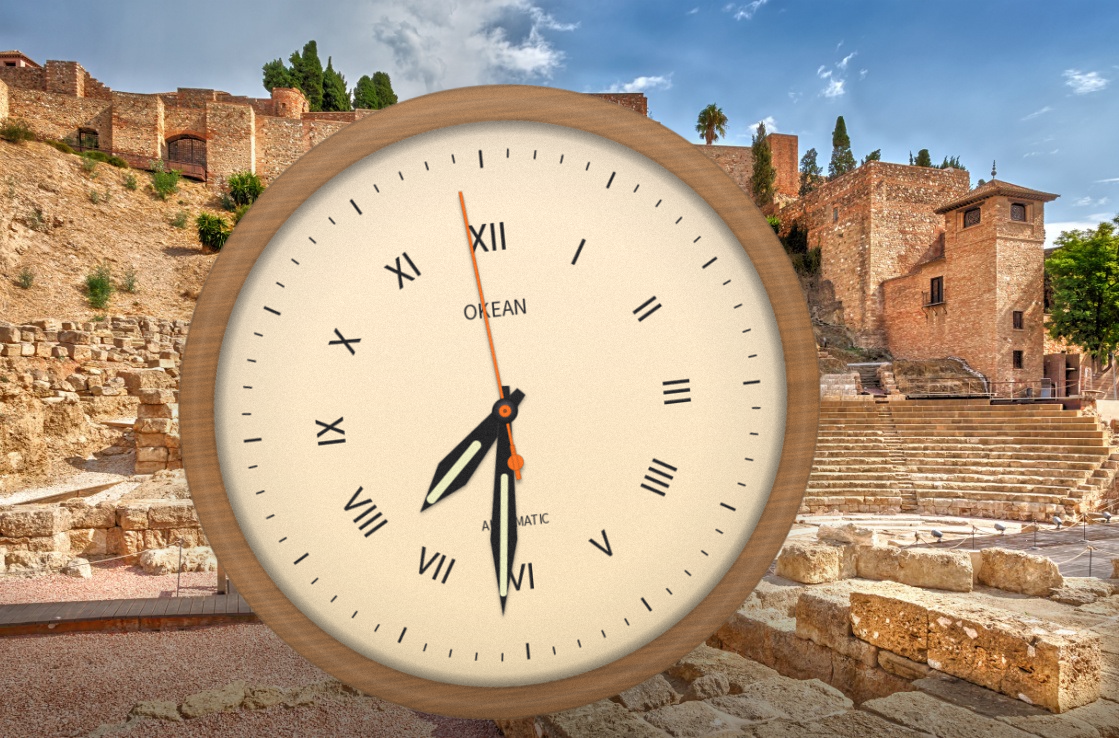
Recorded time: 7:30:59
